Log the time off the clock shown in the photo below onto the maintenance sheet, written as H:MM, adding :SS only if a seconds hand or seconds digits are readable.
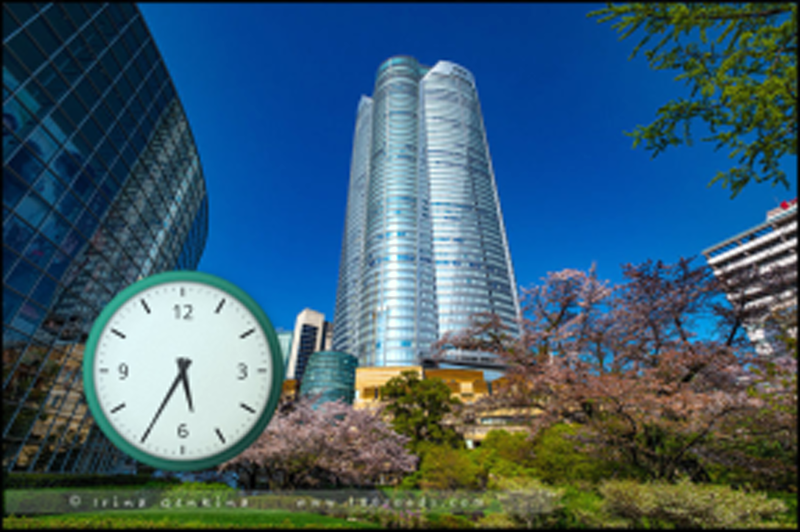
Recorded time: 5:35
